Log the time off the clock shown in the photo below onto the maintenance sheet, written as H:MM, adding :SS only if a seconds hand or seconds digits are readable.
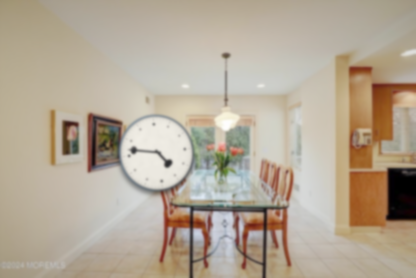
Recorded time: 4:47
